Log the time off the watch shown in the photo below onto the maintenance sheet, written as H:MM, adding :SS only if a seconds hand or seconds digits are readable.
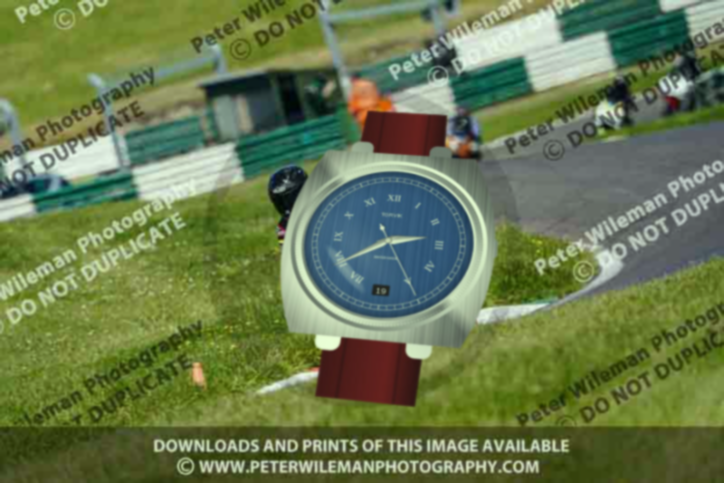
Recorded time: 2:39:25
